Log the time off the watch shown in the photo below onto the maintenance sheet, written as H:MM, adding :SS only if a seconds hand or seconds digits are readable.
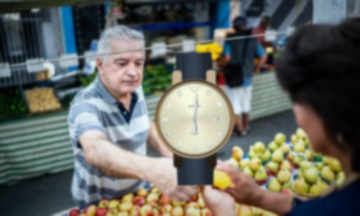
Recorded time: 6:01
